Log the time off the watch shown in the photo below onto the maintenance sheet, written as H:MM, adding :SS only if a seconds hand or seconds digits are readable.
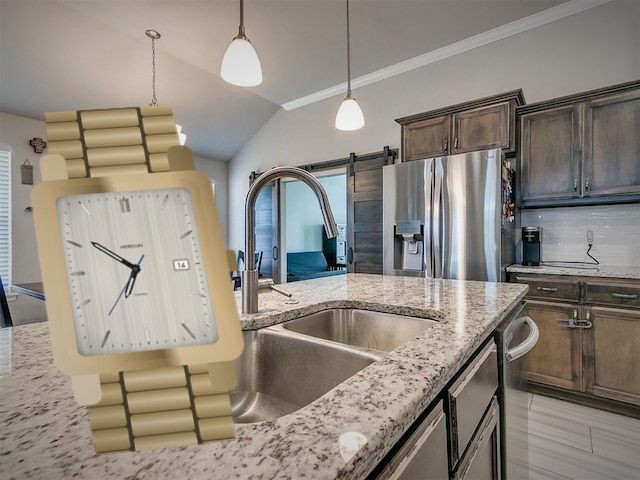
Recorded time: 6:51:36
